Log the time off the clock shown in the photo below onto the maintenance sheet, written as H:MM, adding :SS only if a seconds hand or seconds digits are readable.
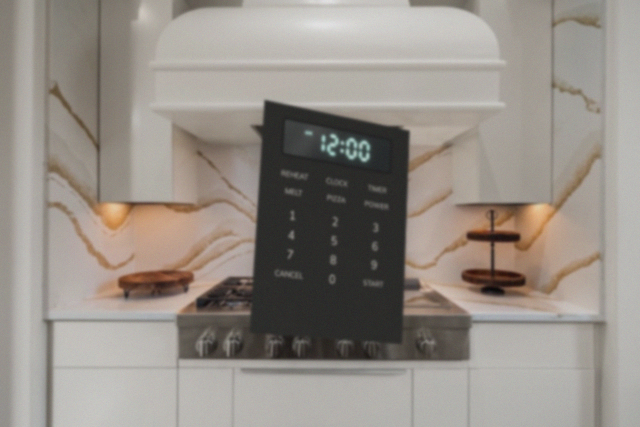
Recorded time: 12:00
